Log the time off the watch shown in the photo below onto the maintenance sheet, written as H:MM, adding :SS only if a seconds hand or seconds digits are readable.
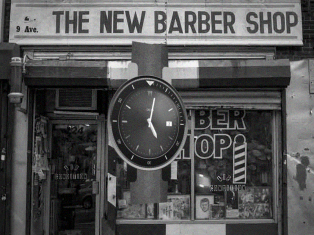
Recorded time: 5:02
